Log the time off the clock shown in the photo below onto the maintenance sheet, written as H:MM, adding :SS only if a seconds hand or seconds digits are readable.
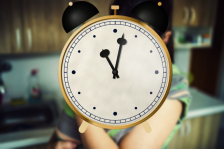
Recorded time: 11:02
